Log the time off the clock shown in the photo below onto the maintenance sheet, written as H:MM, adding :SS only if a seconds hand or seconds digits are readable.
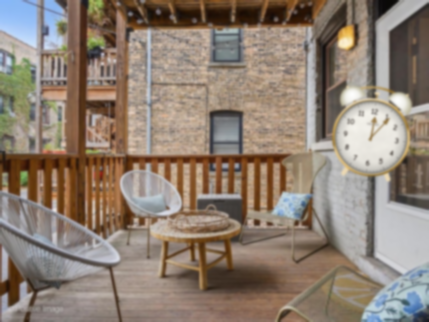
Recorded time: 12:06
